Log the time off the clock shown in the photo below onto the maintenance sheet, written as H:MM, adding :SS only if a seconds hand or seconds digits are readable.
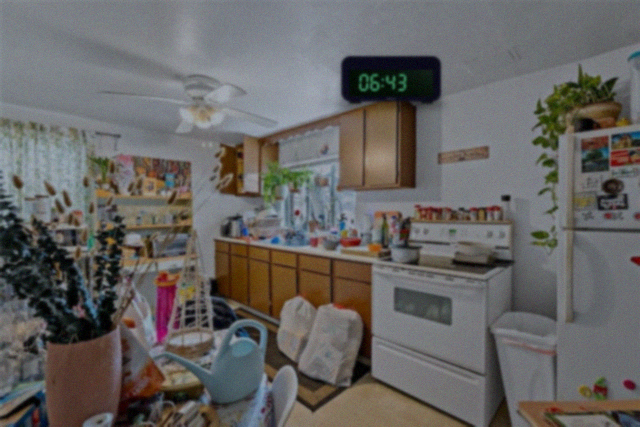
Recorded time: 6:43
